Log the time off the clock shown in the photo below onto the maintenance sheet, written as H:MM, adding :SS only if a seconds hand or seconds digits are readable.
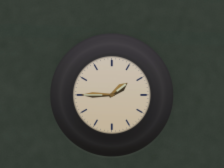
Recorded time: 1:45
